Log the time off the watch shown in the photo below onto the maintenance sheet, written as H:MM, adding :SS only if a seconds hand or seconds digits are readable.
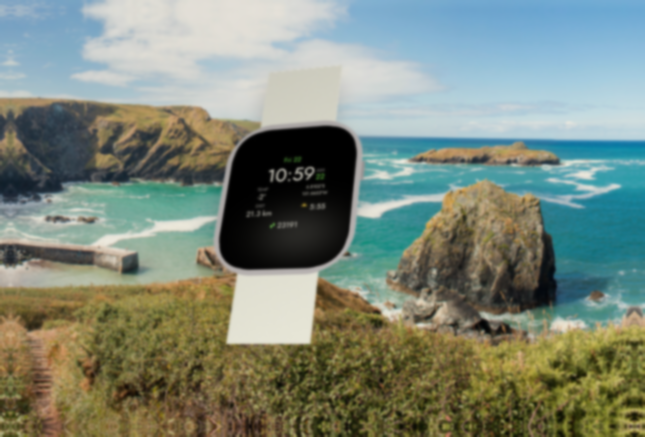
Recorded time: 10:59
